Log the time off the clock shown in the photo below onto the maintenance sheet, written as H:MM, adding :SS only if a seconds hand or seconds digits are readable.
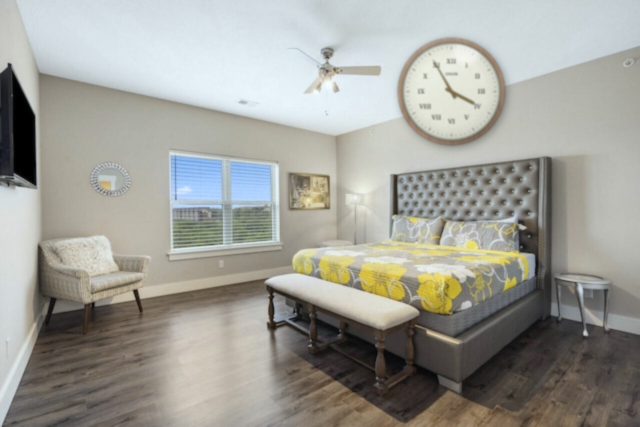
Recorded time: 3:55
